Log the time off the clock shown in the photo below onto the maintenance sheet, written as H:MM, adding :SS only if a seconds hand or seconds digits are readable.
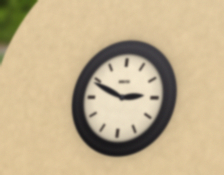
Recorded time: 2:49
